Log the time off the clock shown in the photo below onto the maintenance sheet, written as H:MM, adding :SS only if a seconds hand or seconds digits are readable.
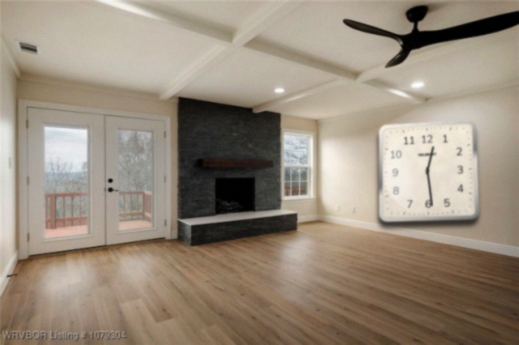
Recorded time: 12:29
